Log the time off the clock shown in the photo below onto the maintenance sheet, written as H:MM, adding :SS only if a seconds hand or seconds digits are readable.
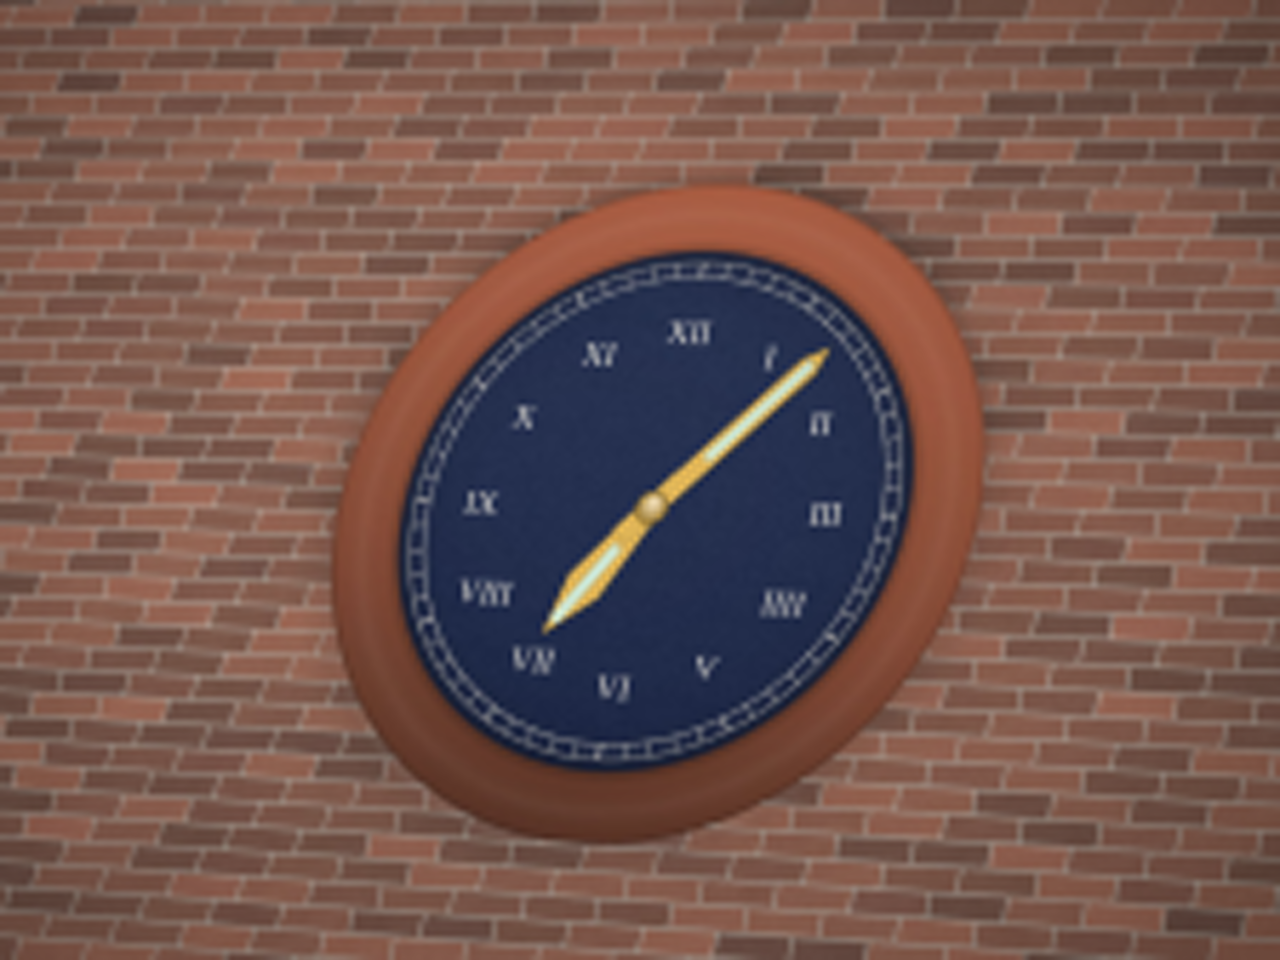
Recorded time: 7:07
